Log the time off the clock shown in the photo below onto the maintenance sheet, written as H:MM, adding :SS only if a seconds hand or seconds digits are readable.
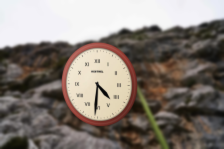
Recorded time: 4:31
